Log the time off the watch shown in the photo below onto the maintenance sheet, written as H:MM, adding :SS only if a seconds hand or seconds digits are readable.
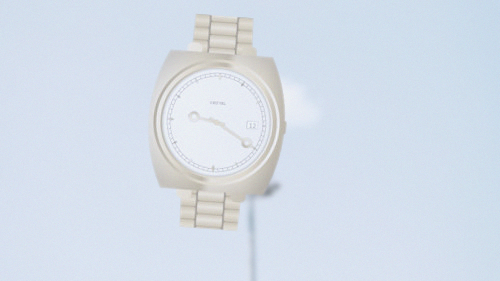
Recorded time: 9:20
